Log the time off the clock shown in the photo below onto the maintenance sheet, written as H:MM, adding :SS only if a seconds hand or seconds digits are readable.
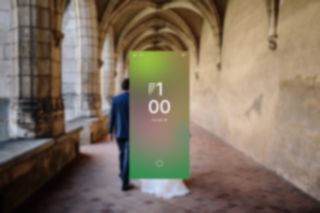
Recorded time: 1:00
